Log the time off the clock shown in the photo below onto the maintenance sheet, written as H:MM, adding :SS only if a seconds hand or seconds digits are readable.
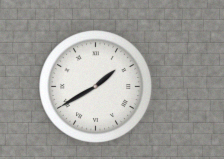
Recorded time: 1:40
